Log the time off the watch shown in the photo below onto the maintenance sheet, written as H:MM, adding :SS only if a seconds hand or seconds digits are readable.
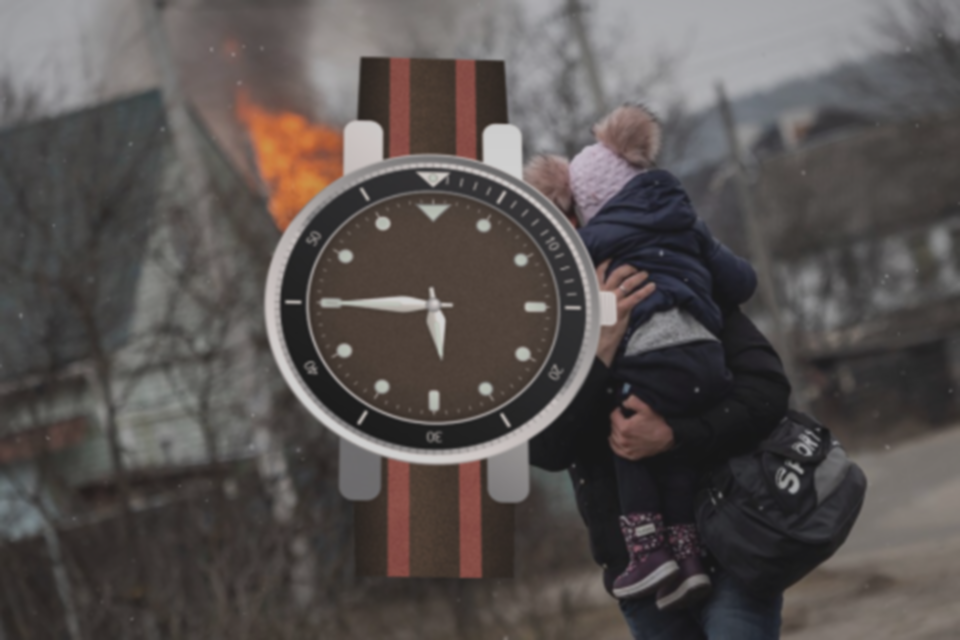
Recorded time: 5:45
